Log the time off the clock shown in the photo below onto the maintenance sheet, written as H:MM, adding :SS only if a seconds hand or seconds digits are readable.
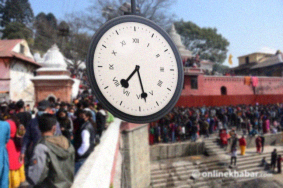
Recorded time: 7:28
